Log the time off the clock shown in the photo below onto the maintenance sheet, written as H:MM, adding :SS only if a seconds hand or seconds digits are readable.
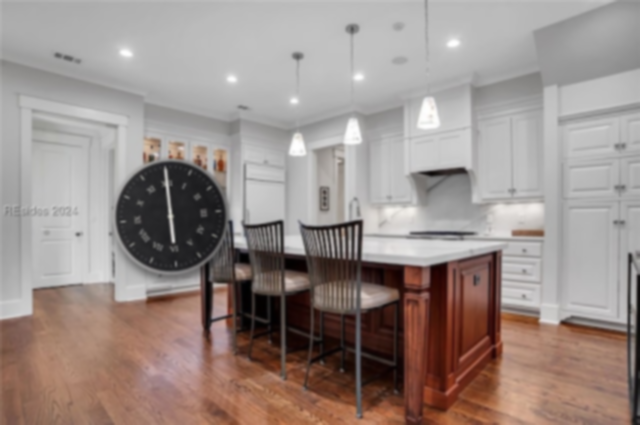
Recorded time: 6:00
